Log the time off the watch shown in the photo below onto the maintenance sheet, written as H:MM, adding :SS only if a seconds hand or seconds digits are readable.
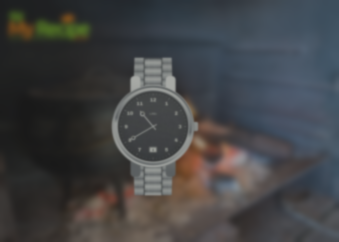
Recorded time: 10:40
